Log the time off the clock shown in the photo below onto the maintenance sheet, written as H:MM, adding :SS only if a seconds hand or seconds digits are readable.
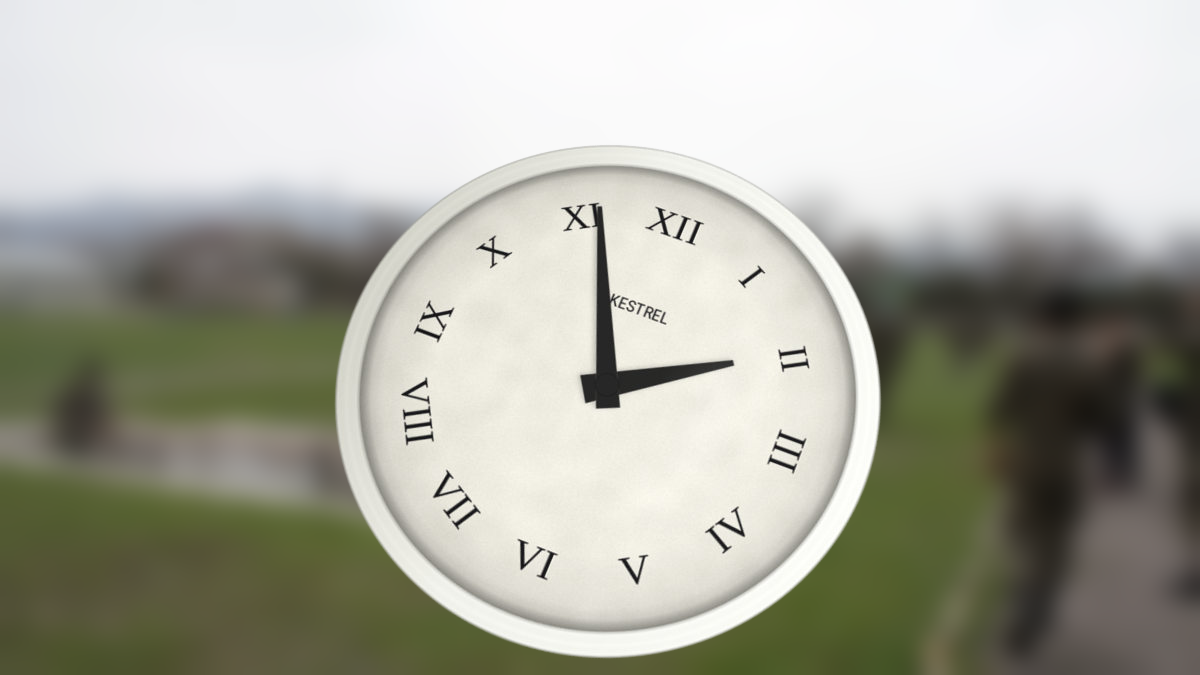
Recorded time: 1:56
